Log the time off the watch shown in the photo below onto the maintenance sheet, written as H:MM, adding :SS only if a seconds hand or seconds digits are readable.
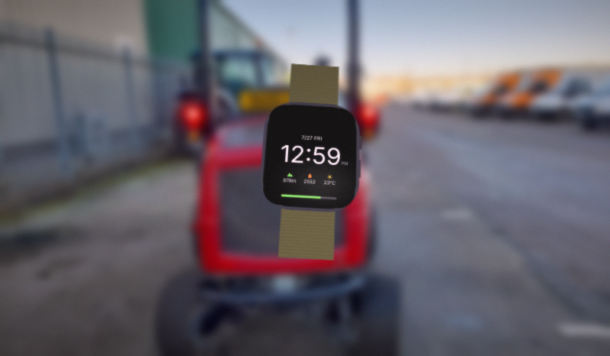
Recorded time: 12:59
